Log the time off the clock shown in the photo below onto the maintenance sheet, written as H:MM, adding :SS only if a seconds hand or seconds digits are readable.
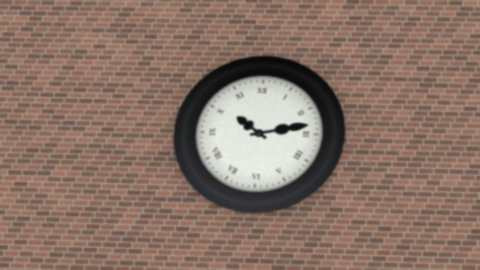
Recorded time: 10:13
